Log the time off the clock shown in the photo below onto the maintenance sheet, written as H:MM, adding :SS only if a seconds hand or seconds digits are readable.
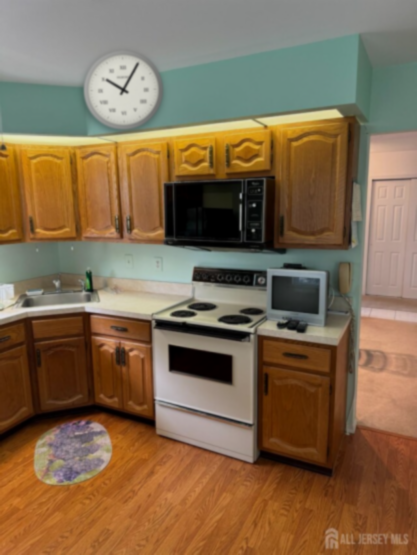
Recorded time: 10:05
